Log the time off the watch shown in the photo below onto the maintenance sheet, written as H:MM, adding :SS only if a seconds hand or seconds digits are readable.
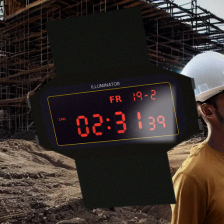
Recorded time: 2:31:39
